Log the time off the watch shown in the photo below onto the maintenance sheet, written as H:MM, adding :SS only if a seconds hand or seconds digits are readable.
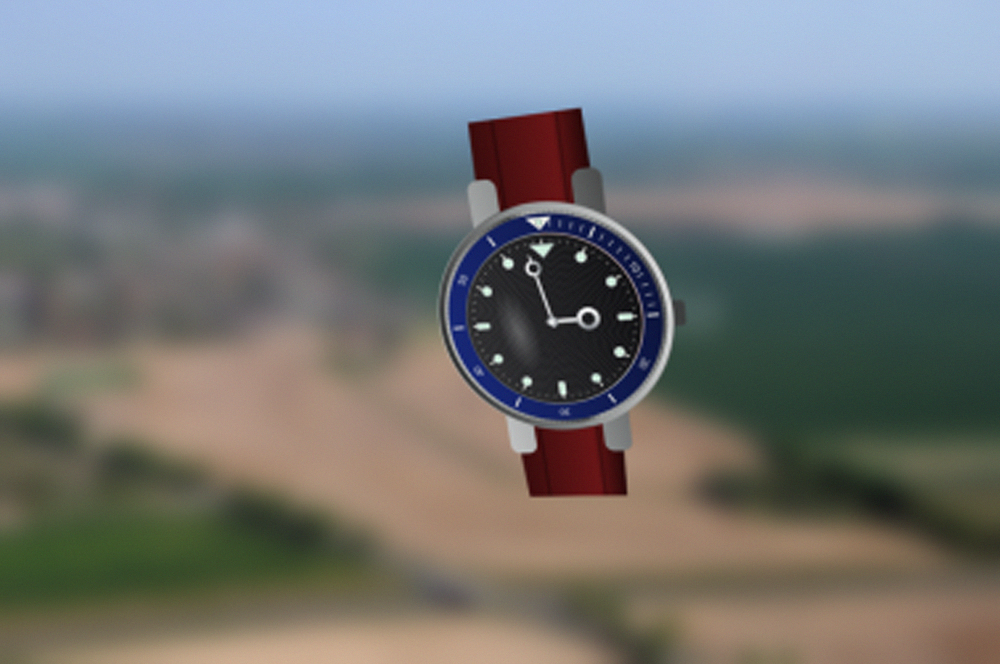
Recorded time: 2:58
